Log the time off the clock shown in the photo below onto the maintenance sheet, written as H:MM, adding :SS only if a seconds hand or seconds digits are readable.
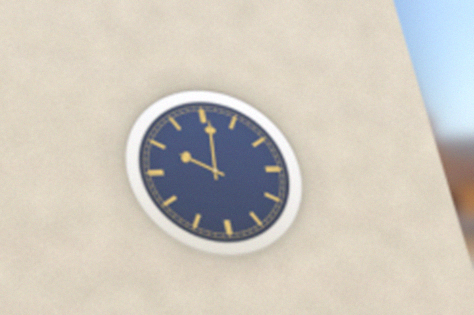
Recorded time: 10:01
